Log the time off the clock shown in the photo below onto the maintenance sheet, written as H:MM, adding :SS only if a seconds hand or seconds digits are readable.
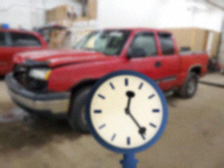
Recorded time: 12:24
